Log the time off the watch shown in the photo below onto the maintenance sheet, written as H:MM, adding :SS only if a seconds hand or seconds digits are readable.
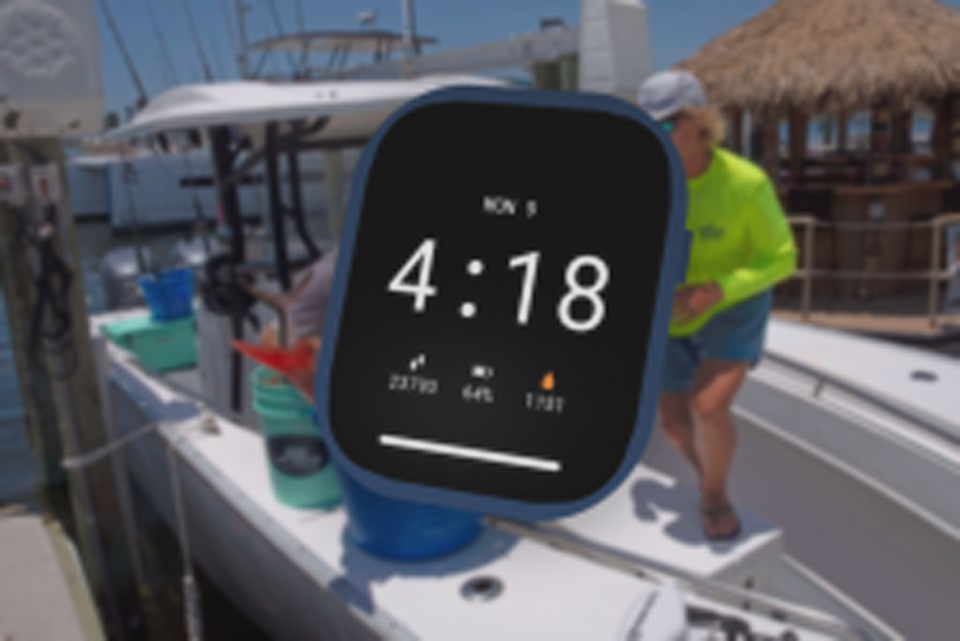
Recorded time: 4:18
